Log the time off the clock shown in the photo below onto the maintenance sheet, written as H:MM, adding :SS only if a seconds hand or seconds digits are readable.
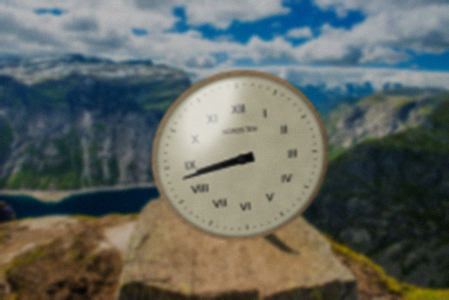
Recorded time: 8:43
